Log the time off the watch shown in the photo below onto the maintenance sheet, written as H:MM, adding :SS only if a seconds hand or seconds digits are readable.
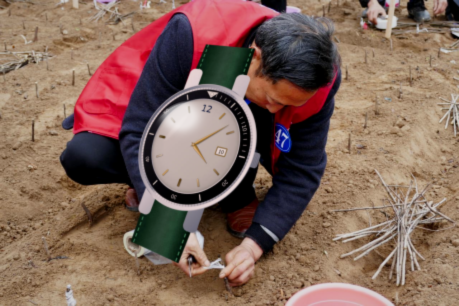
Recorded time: 4:08
